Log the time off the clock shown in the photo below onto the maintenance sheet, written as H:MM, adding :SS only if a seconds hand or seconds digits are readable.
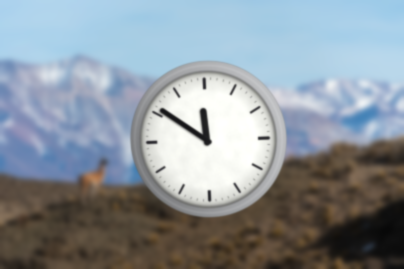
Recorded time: 11:51
